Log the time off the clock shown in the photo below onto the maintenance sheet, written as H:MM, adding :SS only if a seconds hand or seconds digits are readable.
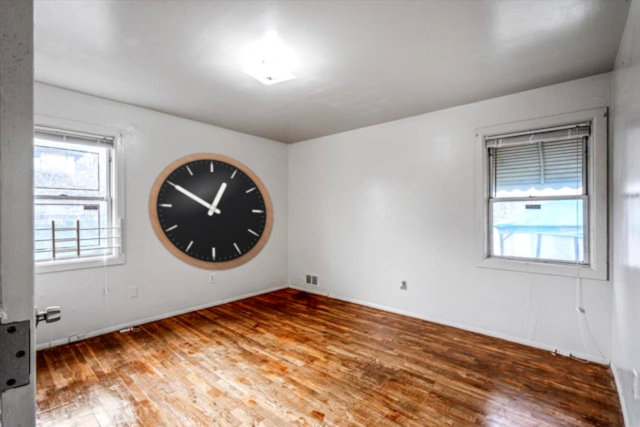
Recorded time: 12:50
